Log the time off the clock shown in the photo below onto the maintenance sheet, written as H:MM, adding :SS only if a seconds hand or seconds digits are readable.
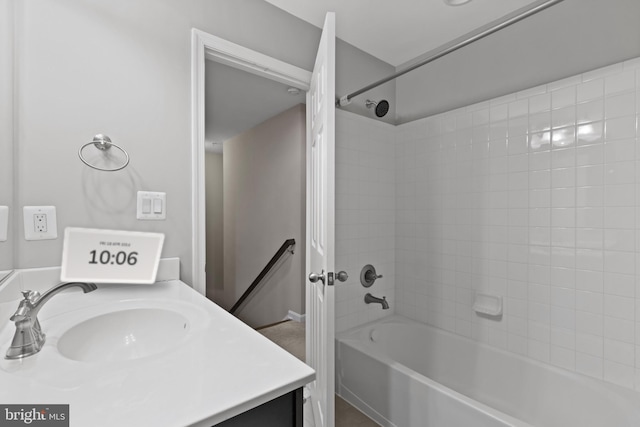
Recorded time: 10:06
